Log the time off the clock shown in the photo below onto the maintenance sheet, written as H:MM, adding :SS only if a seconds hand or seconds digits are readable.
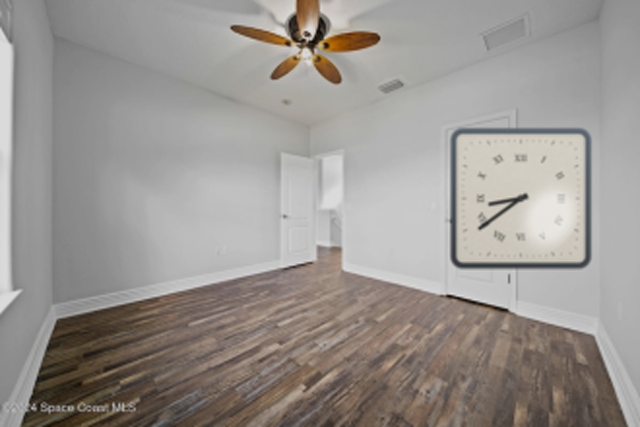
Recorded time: 8:39
